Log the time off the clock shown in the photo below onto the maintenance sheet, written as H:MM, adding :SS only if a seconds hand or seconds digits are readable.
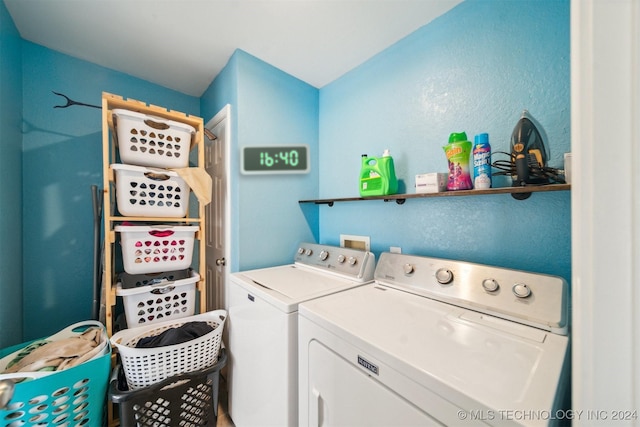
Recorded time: 16:40
